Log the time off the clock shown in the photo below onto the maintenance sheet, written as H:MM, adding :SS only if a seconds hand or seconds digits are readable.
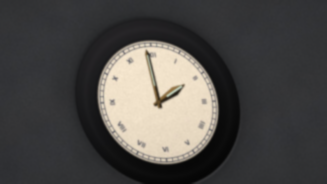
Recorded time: 1:59
